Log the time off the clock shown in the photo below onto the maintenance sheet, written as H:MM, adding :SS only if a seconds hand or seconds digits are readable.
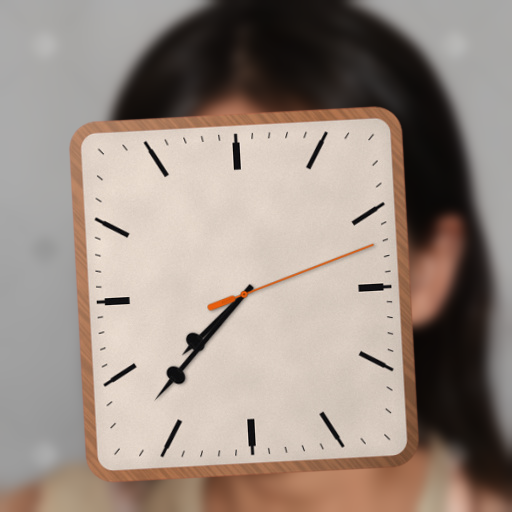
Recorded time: 7:37:12
